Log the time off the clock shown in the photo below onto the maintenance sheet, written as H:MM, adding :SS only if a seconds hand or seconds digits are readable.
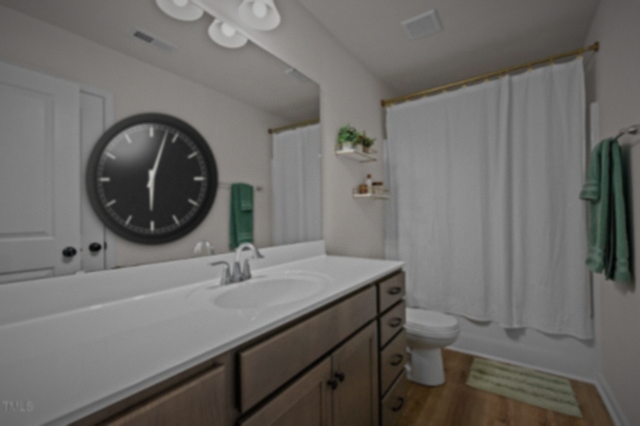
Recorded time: 6:03
